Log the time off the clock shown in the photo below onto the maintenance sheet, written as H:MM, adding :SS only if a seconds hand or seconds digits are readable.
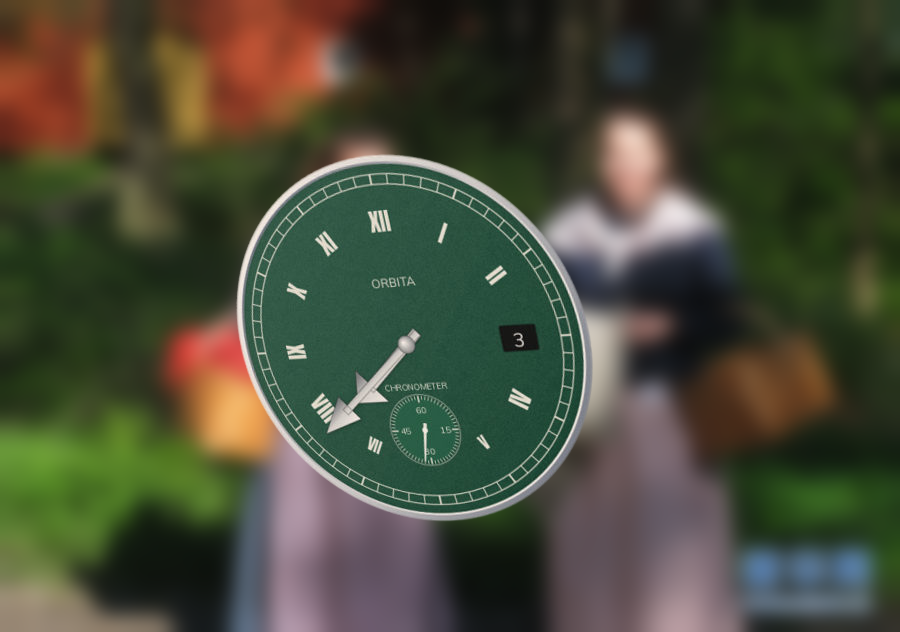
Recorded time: 7:38:32
